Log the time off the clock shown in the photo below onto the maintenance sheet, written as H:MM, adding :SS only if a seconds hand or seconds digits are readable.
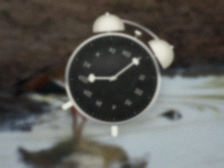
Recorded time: 8:04
